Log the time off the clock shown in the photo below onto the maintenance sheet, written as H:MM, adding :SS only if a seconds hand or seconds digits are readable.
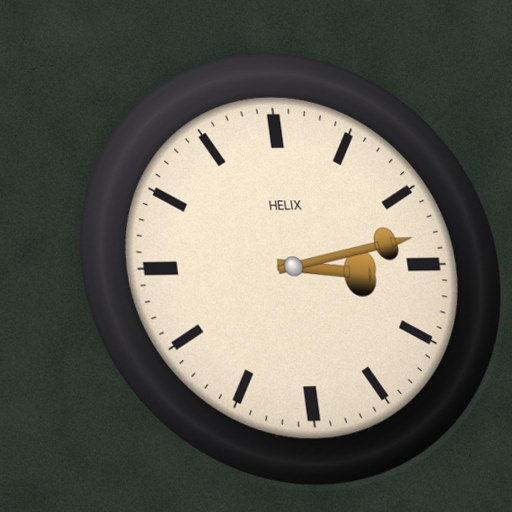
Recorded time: 3:13
